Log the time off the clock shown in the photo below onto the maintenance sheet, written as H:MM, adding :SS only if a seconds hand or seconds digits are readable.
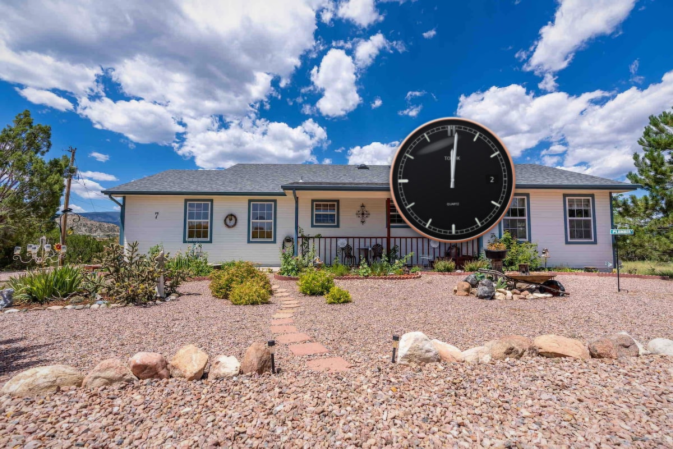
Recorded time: 12:01
